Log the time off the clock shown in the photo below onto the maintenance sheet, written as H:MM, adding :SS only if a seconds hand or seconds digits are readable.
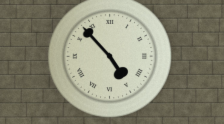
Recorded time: 4:53
